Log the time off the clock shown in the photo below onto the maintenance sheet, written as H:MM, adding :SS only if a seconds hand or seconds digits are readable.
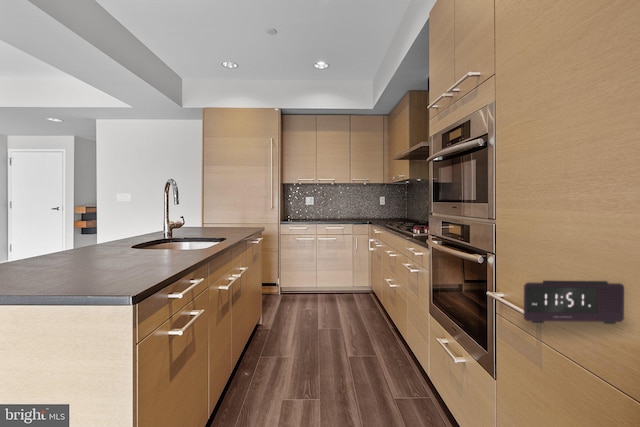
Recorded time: 11:51
